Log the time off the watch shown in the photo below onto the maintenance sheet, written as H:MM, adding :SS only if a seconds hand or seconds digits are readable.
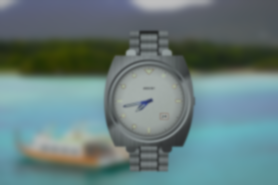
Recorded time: 7:43
